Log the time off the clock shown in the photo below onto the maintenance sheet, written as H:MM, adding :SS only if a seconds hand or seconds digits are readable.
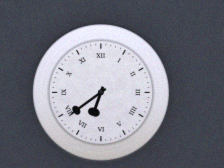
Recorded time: 6:39
